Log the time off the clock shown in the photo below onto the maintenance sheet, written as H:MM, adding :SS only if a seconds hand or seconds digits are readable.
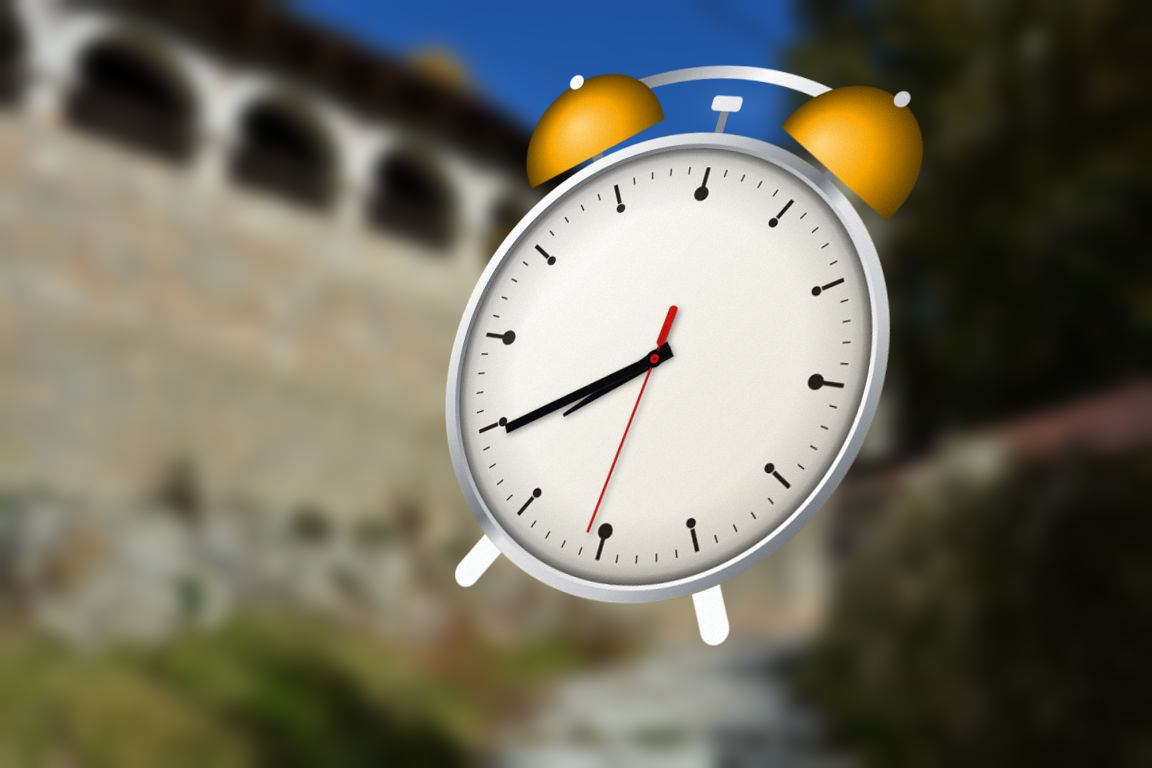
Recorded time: 7:39:31
